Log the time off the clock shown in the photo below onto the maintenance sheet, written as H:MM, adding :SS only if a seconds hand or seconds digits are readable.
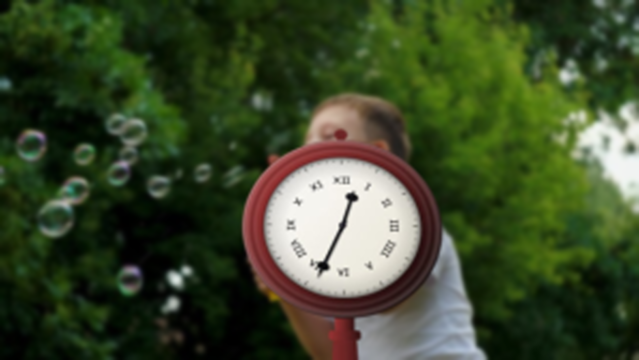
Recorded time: 12:34
